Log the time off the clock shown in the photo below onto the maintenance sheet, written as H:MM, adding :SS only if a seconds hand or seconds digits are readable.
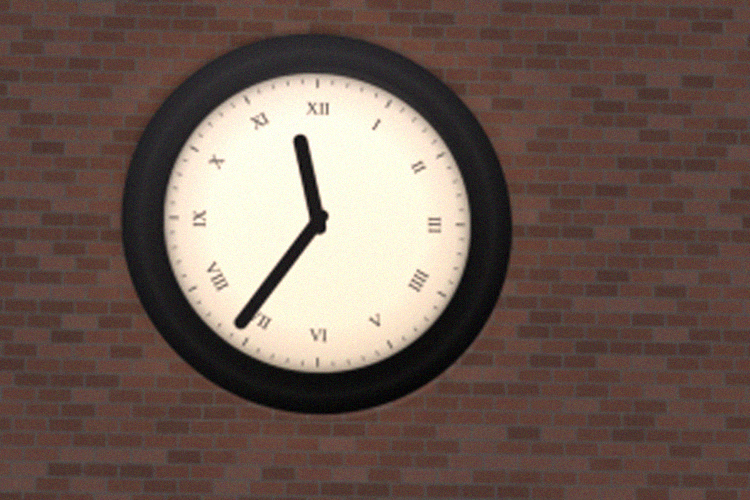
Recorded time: 11:36
